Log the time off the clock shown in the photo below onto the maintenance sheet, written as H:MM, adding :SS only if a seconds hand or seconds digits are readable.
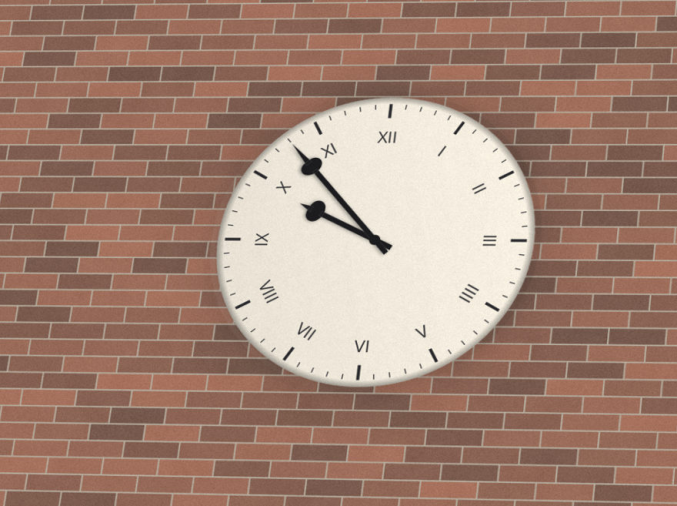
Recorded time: 9:53
